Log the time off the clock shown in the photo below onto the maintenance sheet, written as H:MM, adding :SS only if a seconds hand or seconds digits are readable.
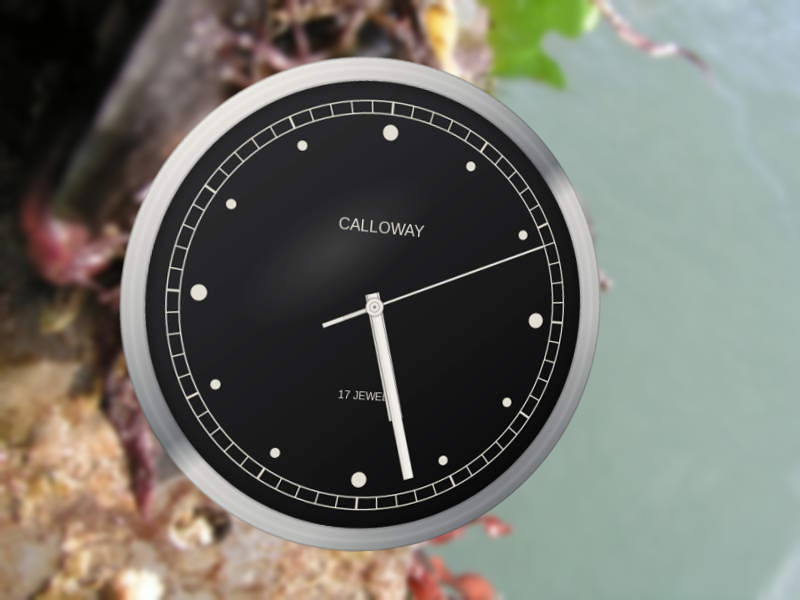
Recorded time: 5:27:11
